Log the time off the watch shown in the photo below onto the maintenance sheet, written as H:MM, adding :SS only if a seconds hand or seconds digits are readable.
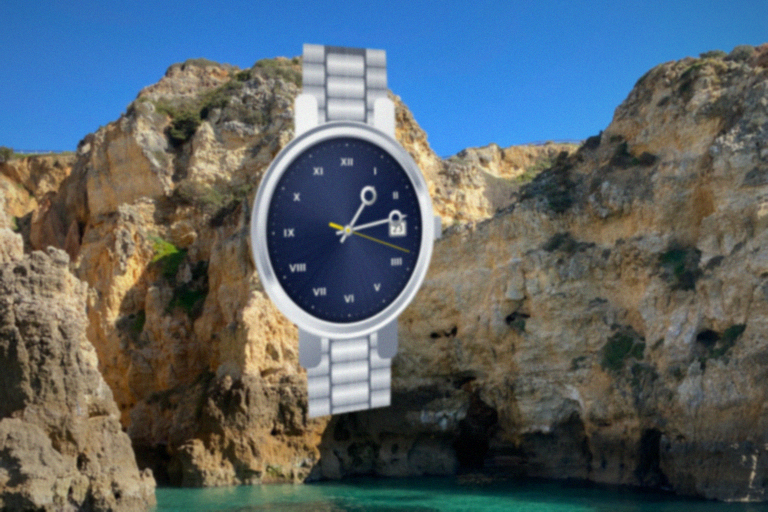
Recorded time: 1:13:18
